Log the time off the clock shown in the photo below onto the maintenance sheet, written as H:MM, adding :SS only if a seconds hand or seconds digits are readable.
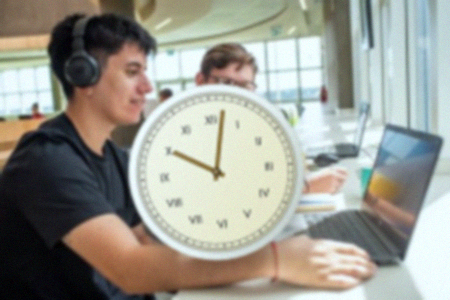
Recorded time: 10:02
